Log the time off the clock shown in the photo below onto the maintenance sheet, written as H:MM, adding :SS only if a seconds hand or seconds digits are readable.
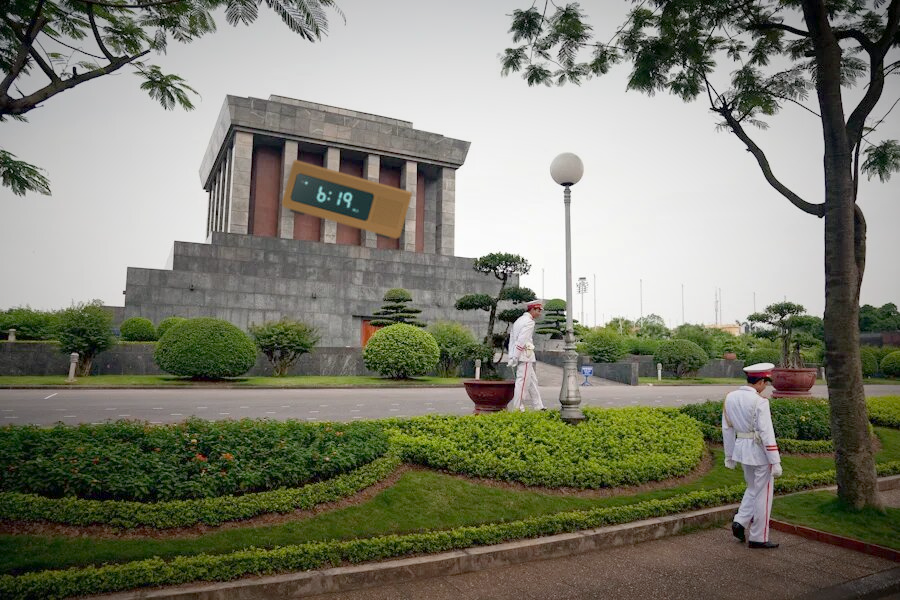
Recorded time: 6:19
